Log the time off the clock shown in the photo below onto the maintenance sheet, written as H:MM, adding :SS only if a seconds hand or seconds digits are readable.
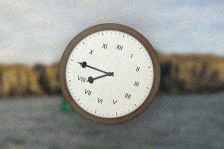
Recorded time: 7:45
